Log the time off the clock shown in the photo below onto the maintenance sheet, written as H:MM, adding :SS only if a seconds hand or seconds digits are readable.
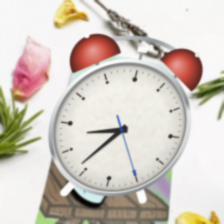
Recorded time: 8:36:25
